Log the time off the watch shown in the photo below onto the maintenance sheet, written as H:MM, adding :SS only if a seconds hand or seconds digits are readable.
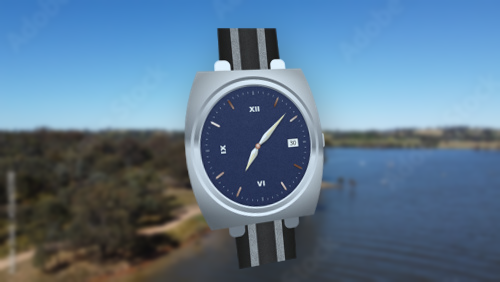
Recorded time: 7:08
